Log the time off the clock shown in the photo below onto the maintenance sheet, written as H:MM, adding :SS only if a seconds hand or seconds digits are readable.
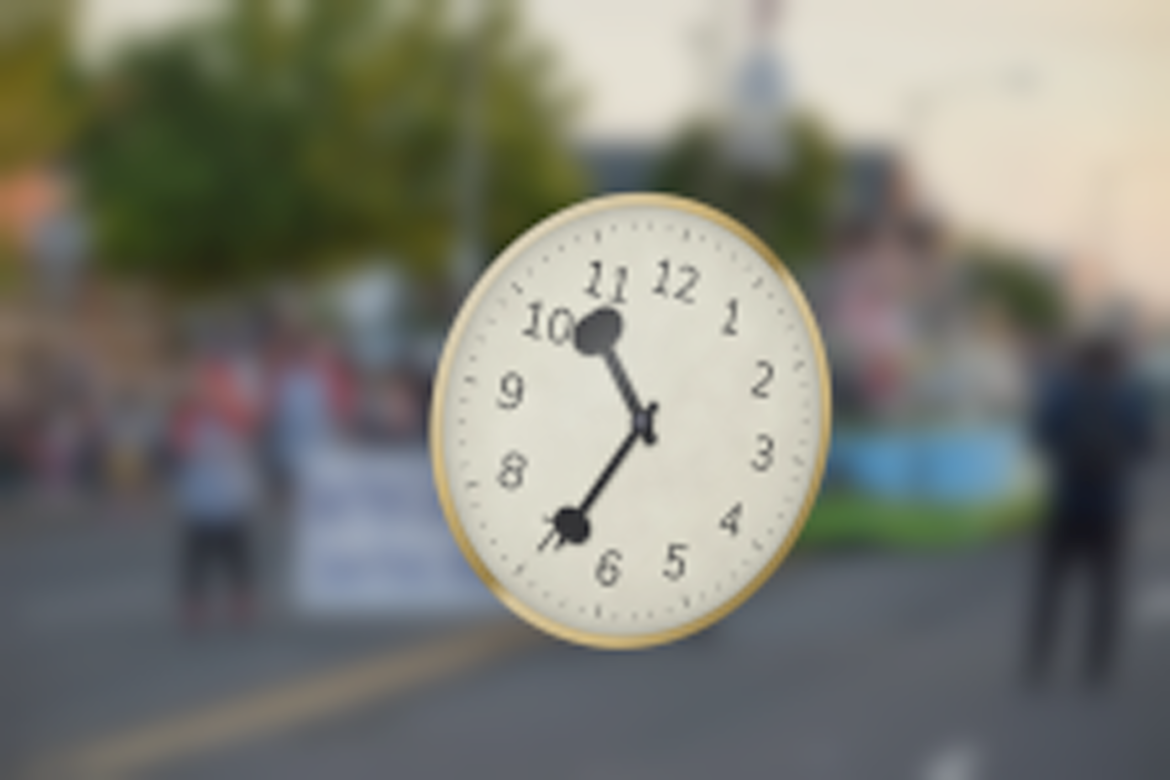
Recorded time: 10:34
